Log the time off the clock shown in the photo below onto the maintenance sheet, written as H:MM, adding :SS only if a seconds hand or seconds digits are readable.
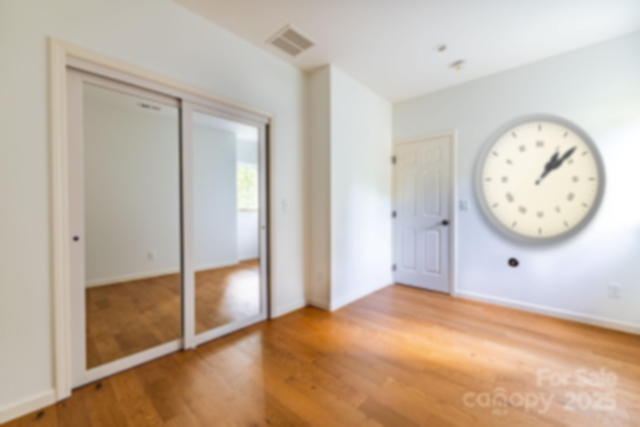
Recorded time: 1:08
